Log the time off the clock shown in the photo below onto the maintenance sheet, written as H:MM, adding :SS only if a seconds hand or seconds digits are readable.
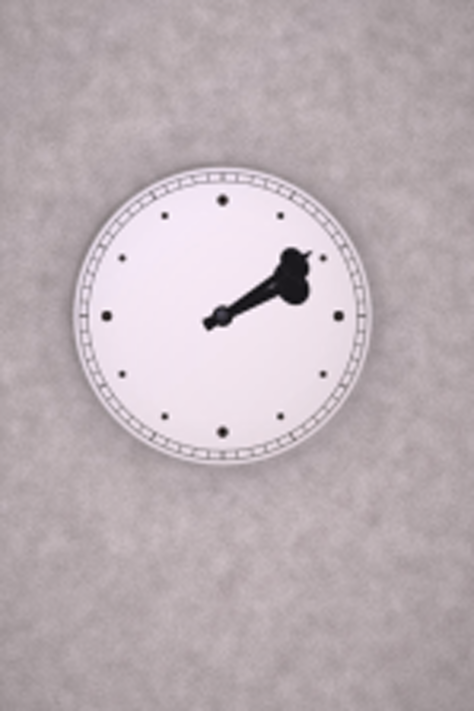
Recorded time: 2:09
